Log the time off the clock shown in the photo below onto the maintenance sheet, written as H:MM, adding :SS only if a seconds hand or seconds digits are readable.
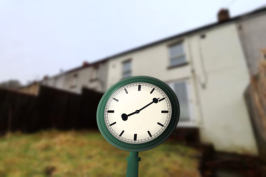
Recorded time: 8:09
